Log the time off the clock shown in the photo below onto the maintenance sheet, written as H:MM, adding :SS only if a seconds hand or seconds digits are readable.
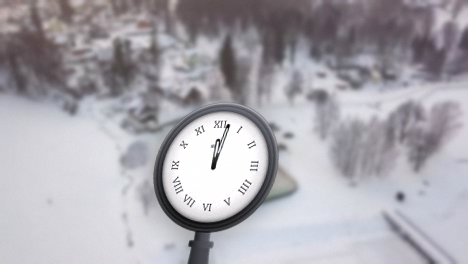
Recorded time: 12:02
